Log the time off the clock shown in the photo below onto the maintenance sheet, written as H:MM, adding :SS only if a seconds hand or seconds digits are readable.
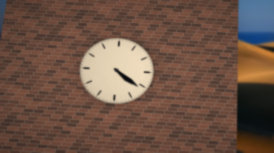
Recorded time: 4:21
